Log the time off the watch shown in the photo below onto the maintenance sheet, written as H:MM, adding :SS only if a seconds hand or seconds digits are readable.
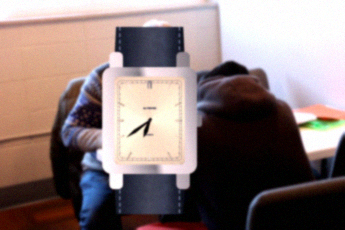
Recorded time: 6:39
